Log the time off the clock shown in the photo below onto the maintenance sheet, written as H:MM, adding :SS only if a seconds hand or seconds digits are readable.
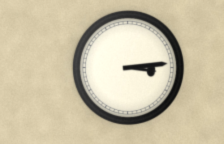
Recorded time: 3:14
